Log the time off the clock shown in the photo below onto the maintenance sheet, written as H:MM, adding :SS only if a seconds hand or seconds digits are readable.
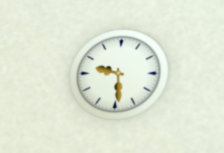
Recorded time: 9:29
